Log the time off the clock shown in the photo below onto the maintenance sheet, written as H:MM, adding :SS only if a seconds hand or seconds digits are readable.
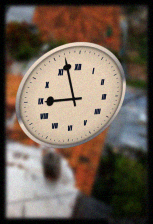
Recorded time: 8:57
